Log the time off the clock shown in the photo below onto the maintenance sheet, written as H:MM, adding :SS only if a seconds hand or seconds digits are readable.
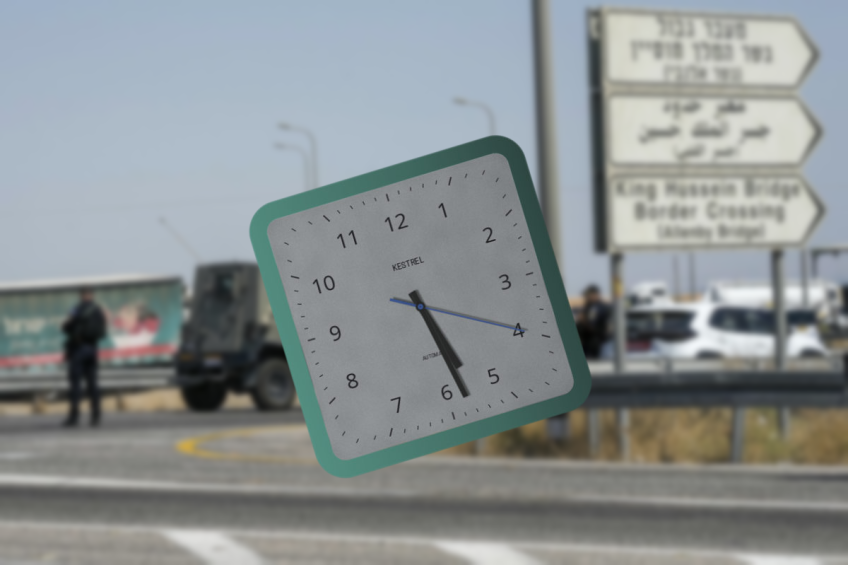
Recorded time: 5:28:20
